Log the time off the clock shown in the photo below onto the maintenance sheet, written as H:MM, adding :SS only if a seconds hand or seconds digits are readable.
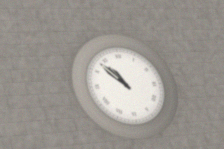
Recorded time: 10:53
